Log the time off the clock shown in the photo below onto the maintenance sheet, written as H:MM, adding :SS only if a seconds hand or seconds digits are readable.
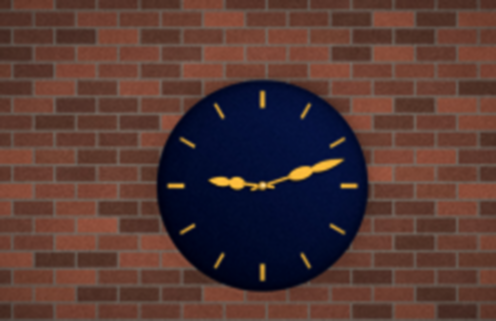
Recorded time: 9:12
